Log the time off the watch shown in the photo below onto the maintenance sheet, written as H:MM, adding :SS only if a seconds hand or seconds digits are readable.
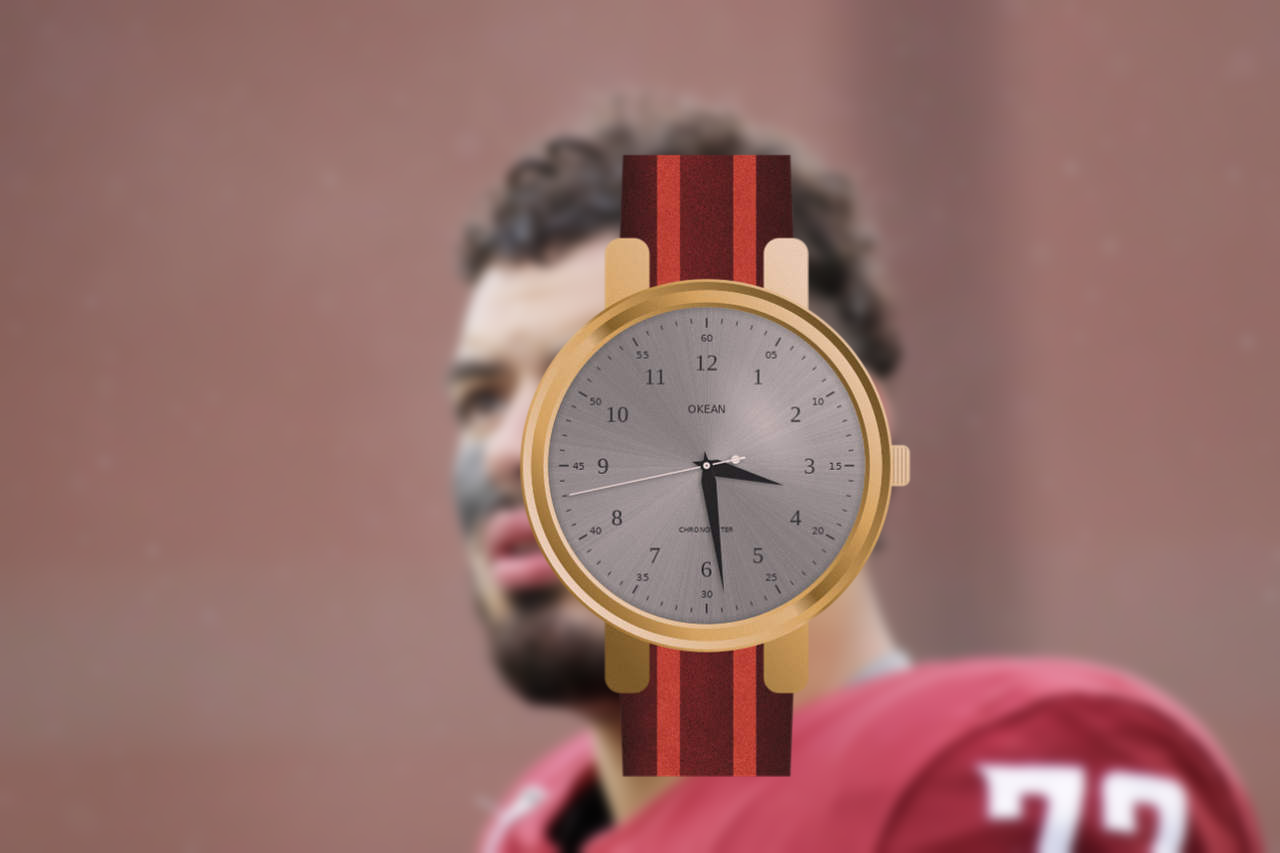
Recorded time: 3:28:43
